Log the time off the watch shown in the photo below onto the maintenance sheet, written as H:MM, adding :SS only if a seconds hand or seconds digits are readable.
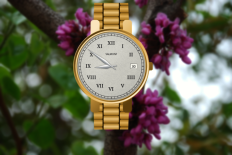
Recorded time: 8:51
